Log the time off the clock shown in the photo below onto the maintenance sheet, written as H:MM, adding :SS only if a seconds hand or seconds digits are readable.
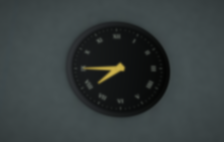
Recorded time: 7:45
